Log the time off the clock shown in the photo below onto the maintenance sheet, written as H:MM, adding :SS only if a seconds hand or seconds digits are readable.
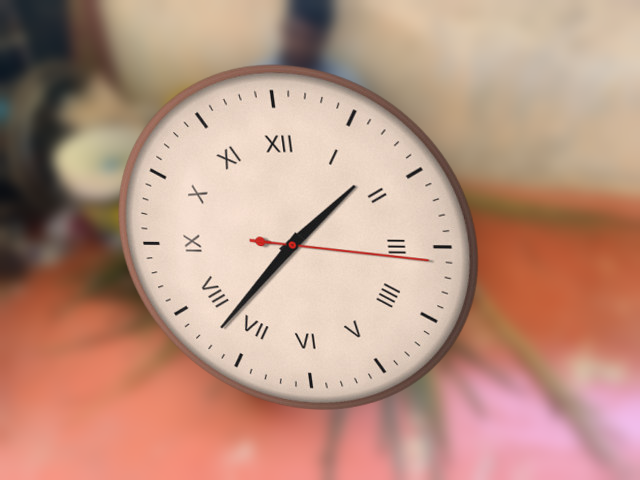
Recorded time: 1:37:16
